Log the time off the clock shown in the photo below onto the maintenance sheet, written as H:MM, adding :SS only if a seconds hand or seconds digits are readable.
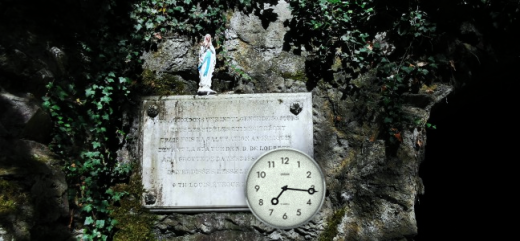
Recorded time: 7:16
